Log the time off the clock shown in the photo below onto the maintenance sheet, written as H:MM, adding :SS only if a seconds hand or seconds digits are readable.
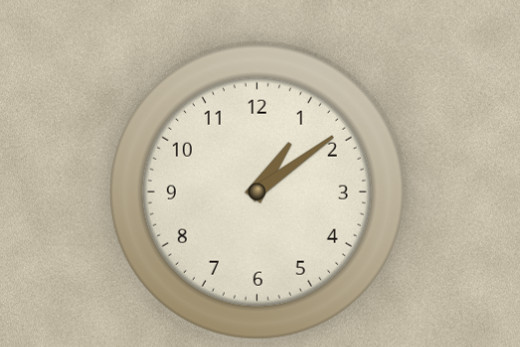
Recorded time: 1:09
